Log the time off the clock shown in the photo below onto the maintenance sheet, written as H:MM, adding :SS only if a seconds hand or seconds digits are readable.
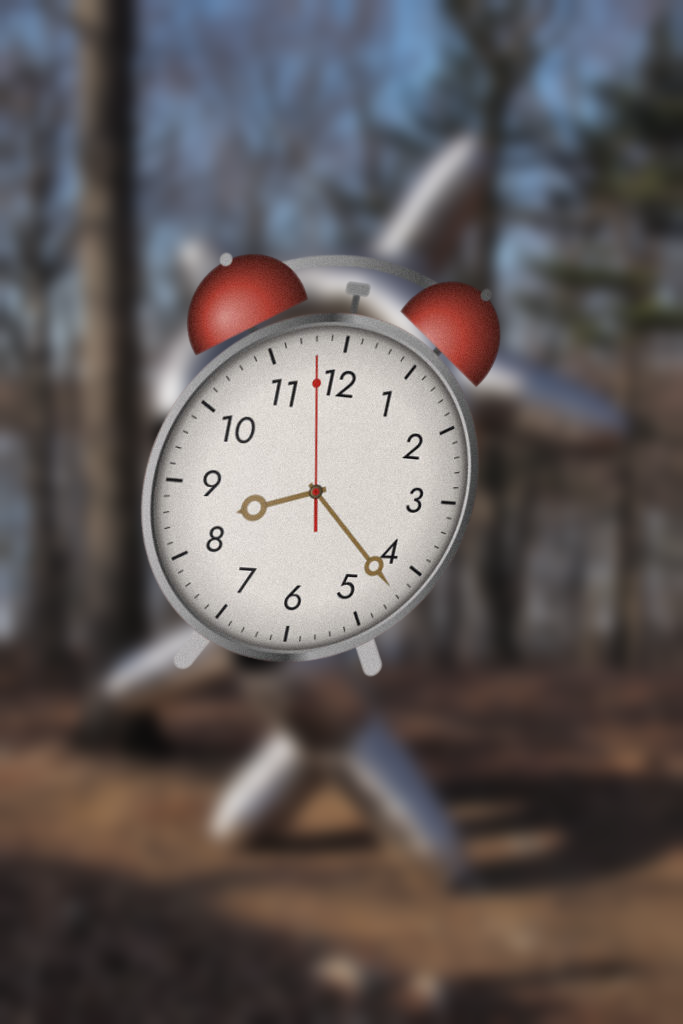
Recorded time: 8:21:58
